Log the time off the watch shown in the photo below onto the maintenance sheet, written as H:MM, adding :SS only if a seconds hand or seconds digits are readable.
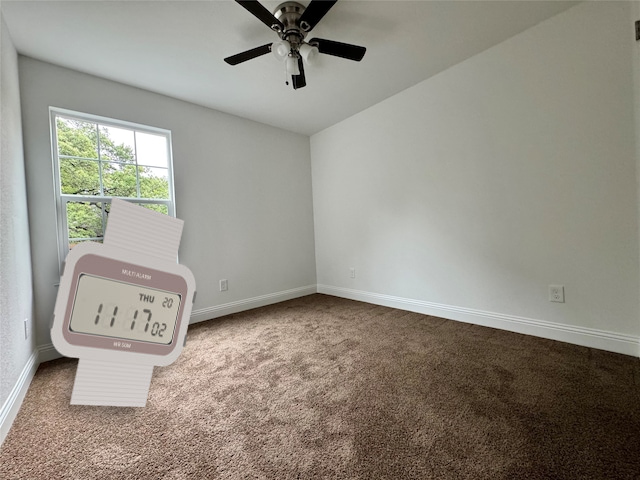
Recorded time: 11:17:02
